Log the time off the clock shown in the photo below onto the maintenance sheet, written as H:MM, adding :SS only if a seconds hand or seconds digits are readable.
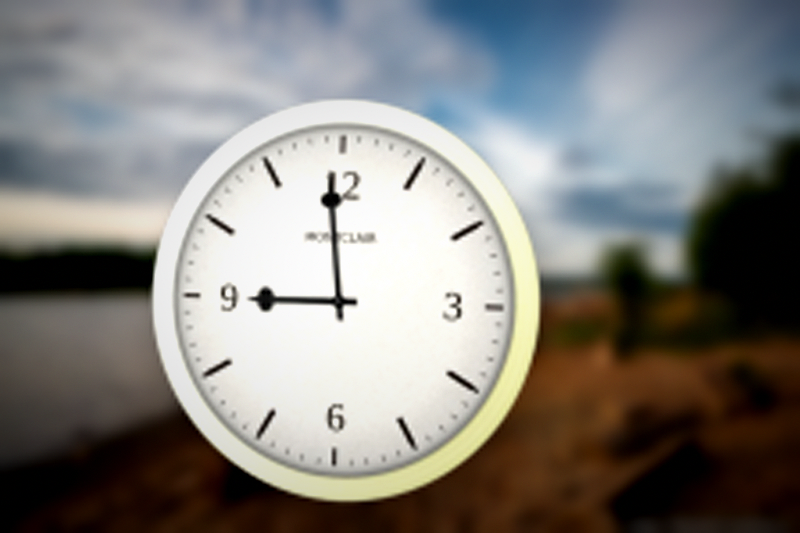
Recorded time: 8:59
